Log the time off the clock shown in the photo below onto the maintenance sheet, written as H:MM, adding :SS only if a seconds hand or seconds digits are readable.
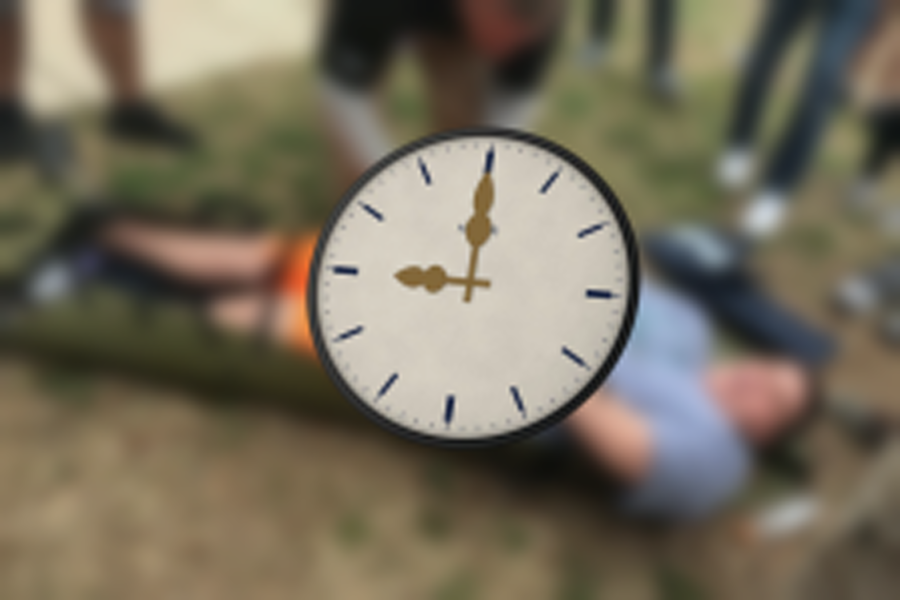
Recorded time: 9:00
